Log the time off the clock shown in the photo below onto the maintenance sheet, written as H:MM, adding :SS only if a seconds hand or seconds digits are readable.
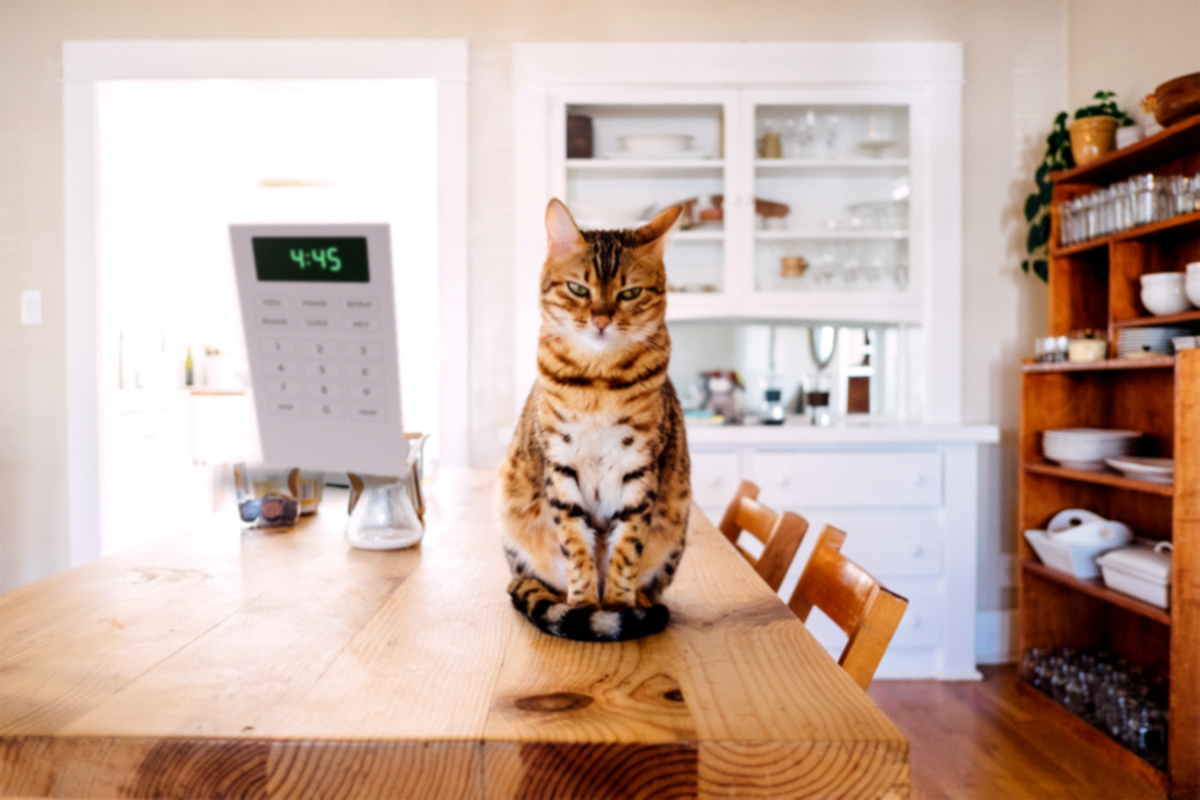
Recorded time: 4:45
